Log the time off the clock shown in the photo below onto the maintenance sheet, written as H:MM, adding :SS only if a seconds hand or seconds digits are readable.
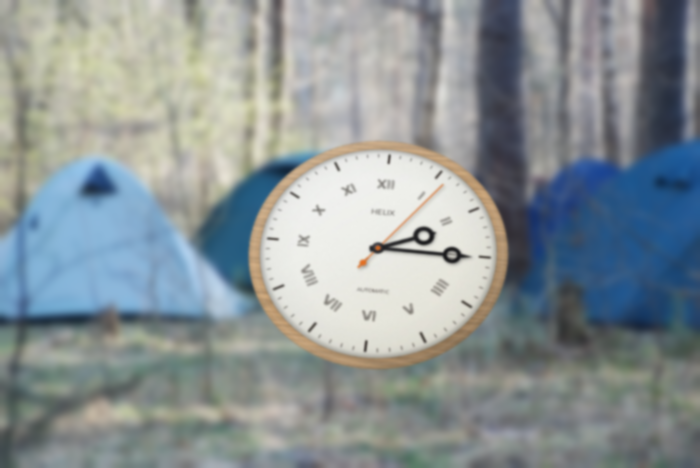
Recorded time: 2:15:06
